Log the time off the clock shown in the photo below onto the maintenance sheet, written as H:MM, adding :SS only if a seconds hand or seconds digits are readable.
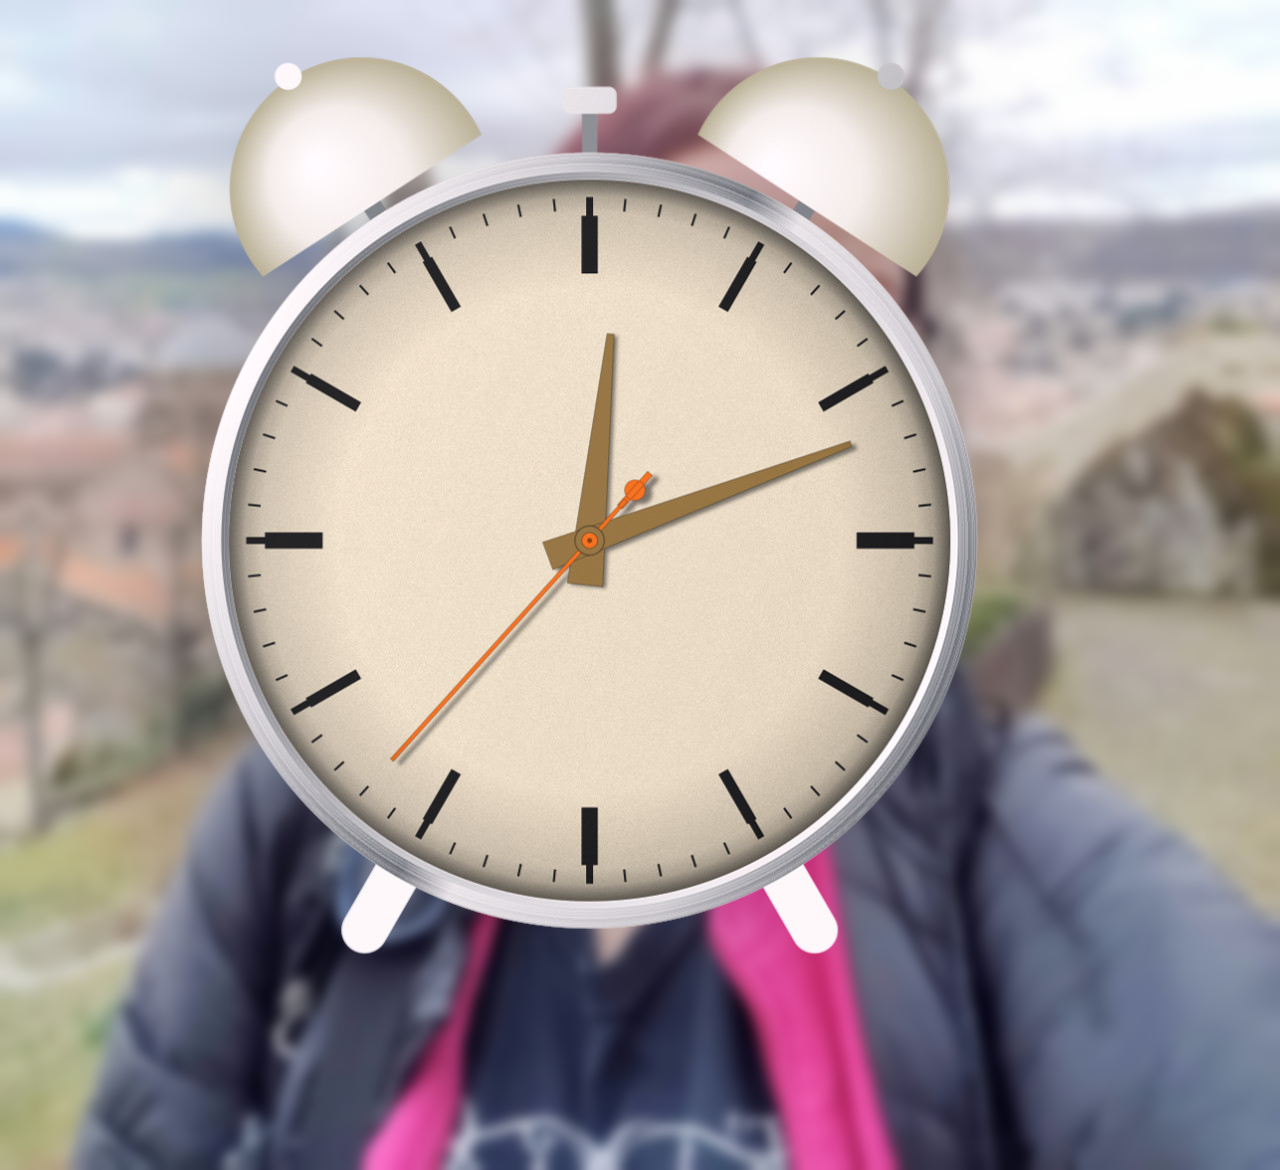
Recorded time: 12:11:37
